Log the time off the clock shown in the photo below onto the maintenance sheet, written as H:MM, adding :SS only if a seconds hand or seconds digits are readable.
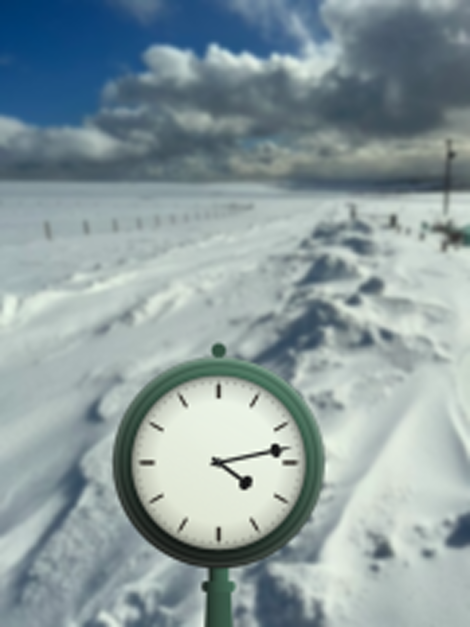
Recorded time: 4:13
